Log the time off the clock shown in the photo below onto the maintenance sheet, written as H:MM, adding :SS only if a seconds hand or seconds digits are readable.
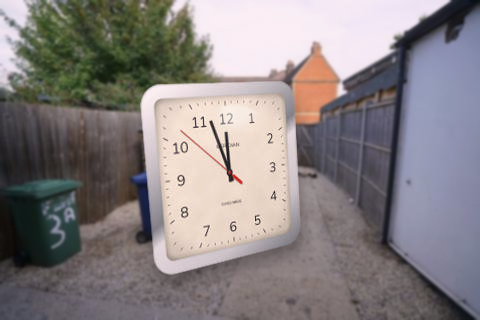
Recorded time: 11:56:52
